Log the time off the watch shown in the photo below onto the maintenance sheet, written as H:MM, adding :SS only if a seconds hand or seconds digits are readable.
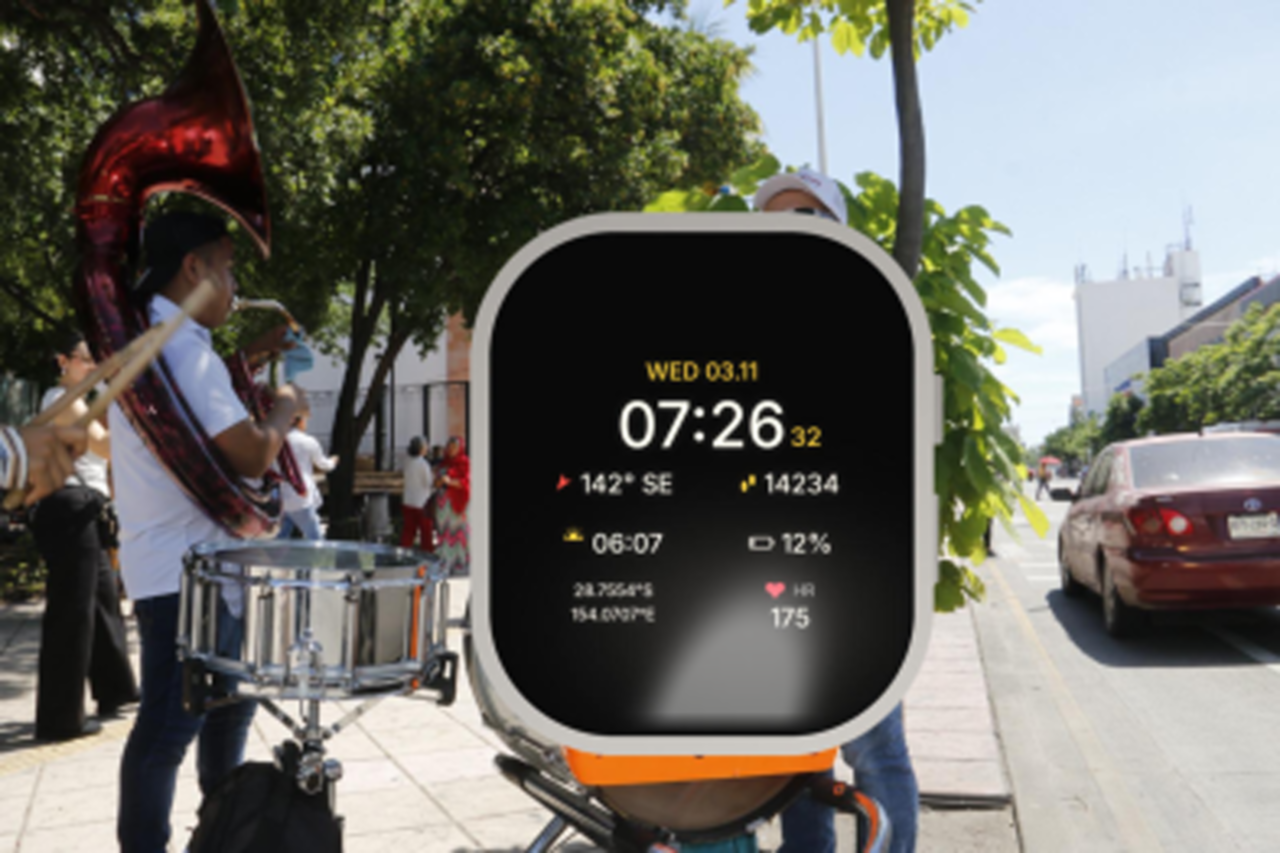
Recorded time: 7:26:32
